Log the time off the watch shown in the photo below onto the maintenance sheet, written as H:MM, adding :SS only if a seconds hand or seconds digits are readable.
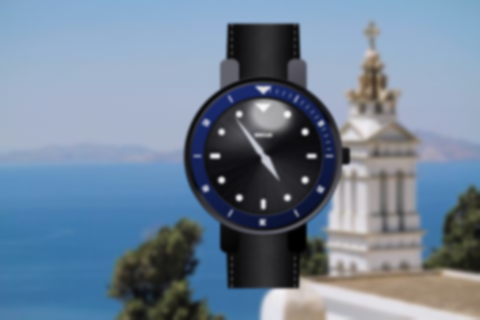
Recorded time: 4:54
